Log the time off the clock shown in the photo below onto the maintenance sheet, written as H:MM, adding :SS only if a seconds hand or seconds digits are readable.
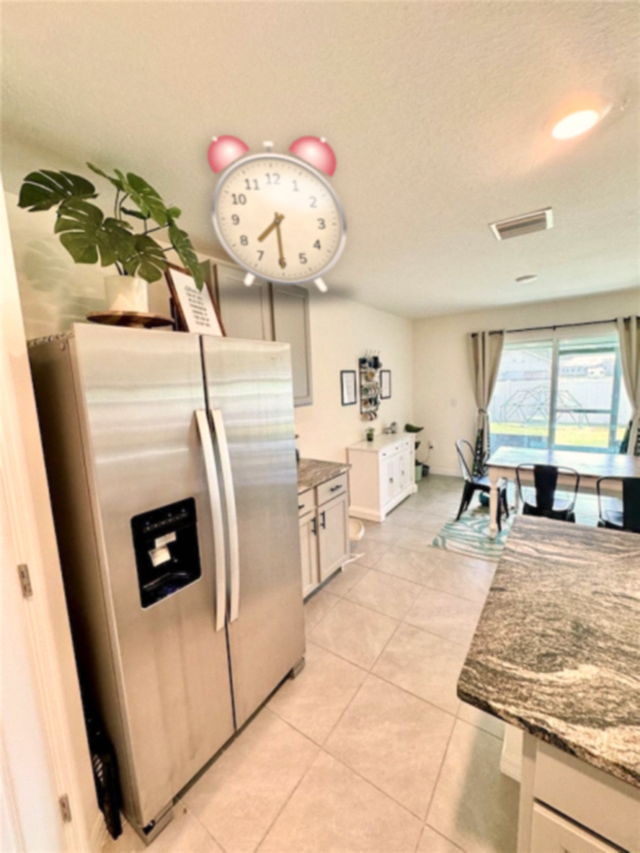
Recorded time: 7:30
